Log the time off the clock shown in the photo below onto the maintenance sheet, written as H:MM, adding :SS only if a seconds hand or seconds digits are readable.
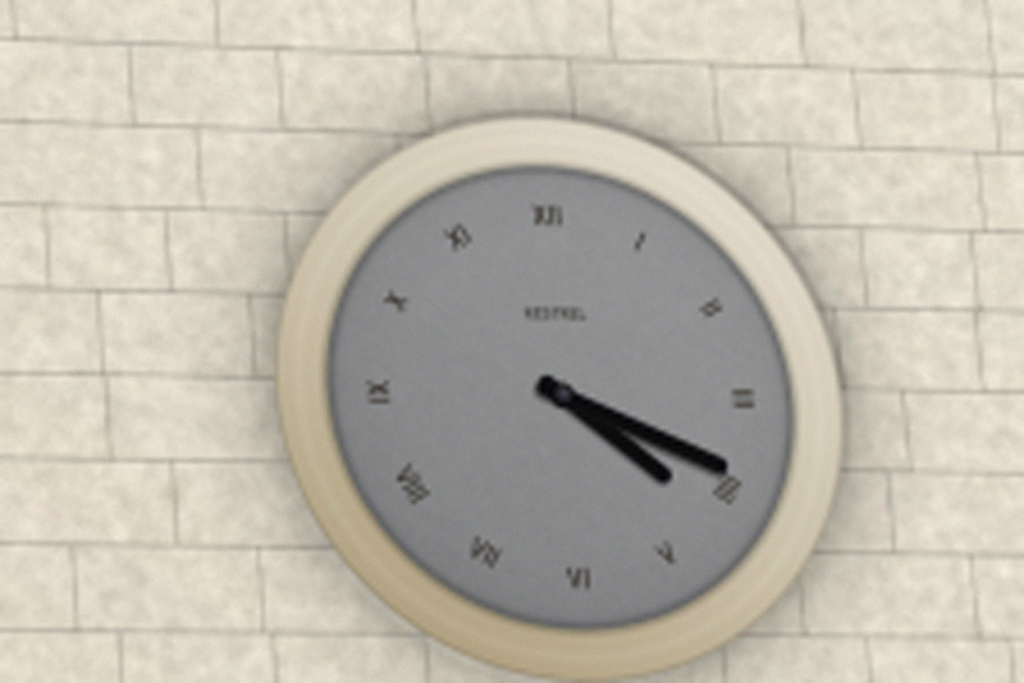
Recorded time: 4:19
